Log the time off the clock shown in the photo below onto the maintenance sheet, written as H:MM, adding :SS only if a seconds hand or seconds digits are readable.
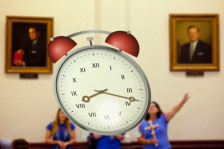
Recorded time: 8:18
